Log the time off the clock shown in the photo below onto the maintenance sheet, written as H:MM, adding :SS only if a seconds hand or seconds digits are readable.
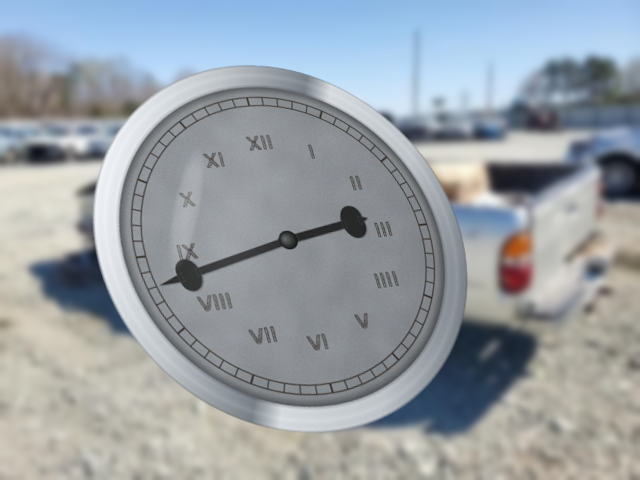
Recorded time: 2:43
